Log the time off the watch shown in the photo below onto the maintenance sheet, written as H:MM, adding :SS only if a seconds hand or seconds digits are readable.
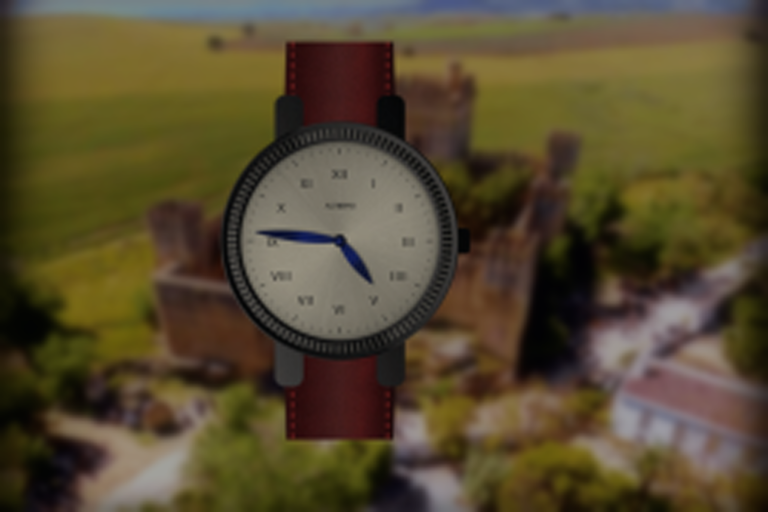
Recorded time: 4:46
